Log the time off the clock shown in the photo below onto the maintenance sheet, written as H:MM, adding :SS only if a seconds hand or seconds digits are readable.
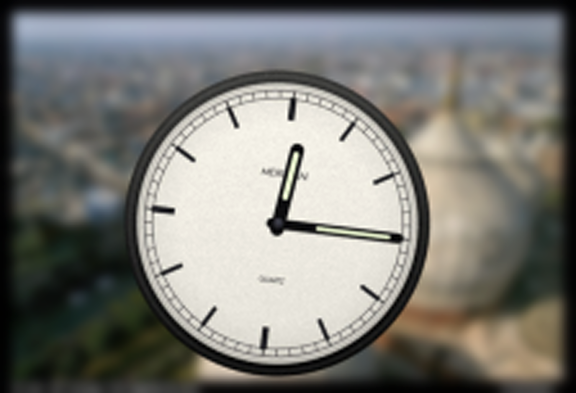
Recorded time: 12:15
